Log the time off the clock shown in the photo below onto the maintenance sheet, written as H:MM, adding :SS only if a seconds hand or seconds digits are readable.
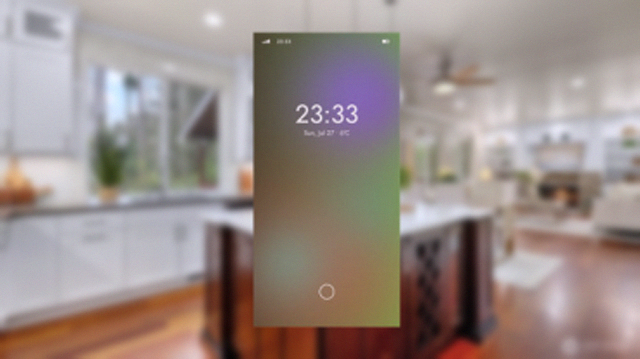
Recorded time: 23:33
